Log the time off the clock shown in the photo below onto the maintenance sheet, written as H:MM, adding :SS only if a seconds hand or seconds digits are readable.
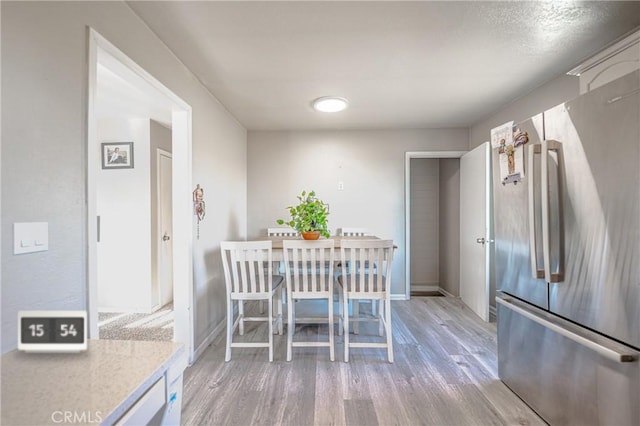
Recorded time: 15:54
